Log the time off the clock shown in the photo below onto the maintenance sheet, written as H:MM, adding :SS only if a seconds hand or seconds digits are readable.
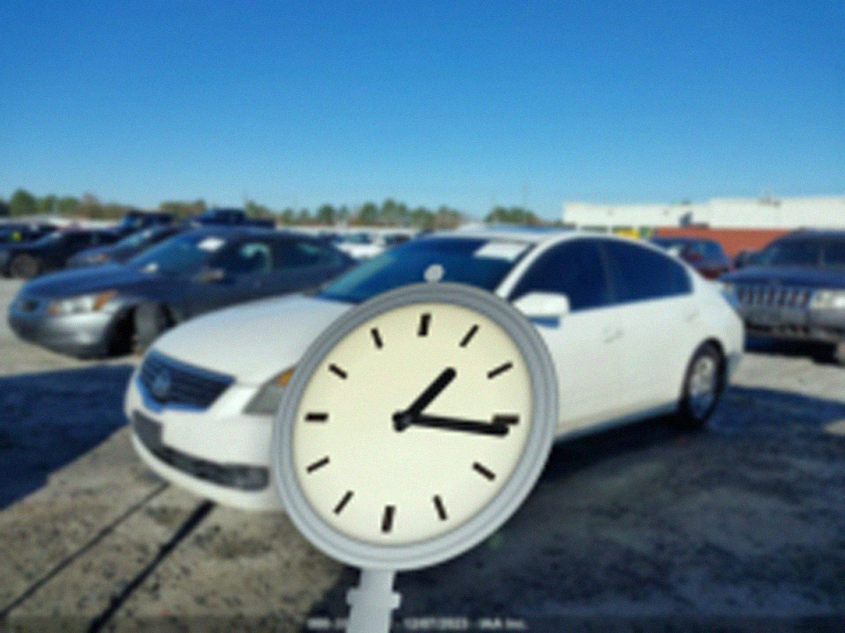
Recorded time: 1:16
